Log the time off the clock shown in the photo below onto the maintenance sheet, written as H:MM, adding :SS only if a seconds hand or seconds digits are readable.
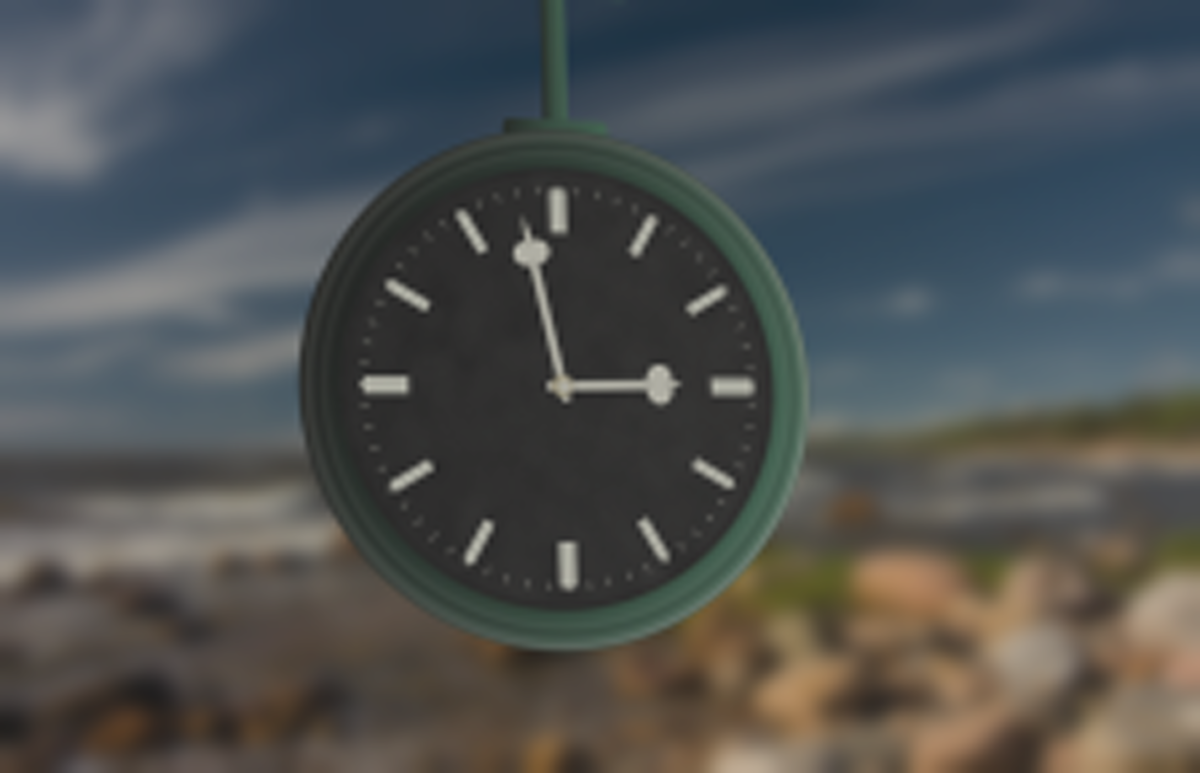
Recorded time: 2:58
